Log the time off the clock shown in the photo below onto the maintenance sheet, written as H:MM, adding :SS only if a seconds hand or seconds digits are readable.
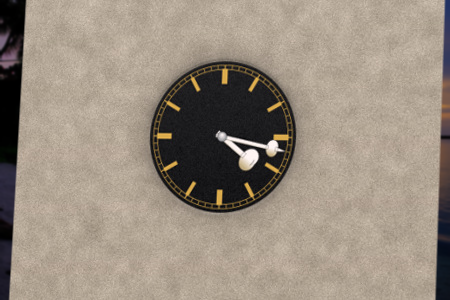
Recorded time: 4:17
